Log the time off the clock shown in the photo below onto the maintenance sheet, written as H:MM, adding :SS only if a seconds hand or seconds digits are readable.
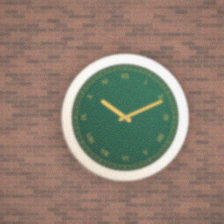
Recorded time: 10:11
